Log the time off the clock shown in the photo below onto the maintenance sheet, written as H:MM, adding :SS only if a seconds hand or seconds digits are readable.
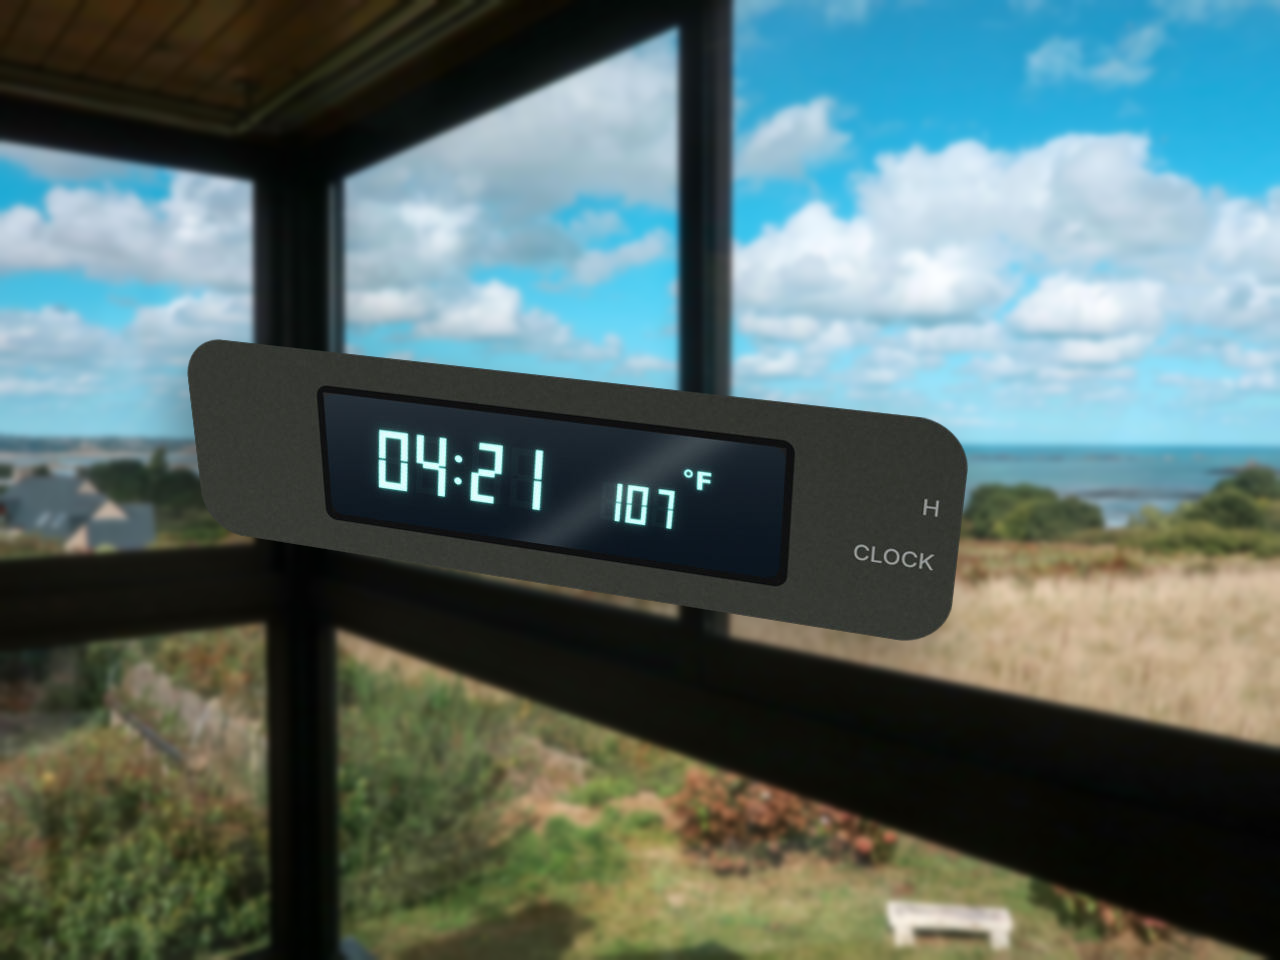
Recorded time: 4:21
